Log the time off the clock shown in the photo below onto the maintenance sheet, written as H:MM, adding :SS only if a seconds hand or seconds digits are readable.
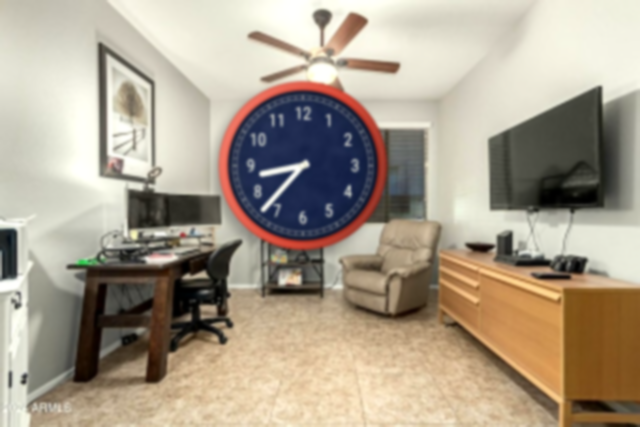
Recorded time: 8:37
